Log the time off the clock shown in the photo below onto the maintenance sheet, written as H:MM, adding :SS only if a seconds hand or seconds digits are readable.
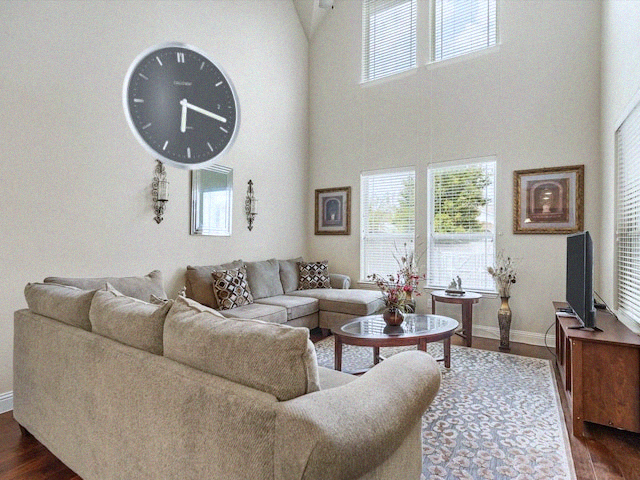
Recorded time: 6:18
